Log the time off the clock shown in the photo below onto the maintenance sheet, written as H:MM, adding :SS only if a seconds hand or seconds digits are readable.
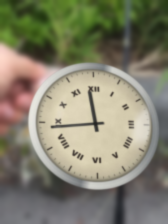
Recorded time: 11:44
